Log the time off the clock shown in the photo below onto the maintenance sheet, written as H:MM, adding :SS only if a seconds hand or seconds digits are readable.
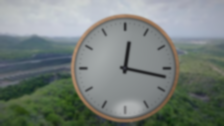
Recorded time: 12:17
